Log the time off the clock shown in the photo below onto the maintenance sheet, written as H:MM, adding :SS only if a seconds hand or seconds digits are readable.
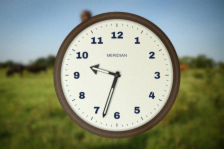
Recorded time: 9:33
